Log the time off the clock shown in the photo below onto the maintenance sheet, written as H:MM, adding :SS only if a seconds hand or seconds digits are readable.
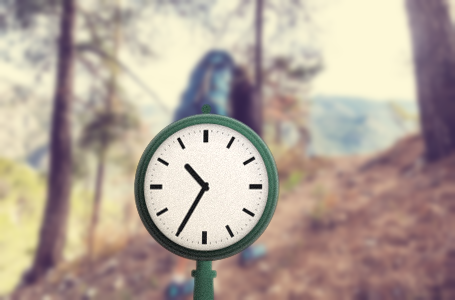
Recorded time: 10:35
